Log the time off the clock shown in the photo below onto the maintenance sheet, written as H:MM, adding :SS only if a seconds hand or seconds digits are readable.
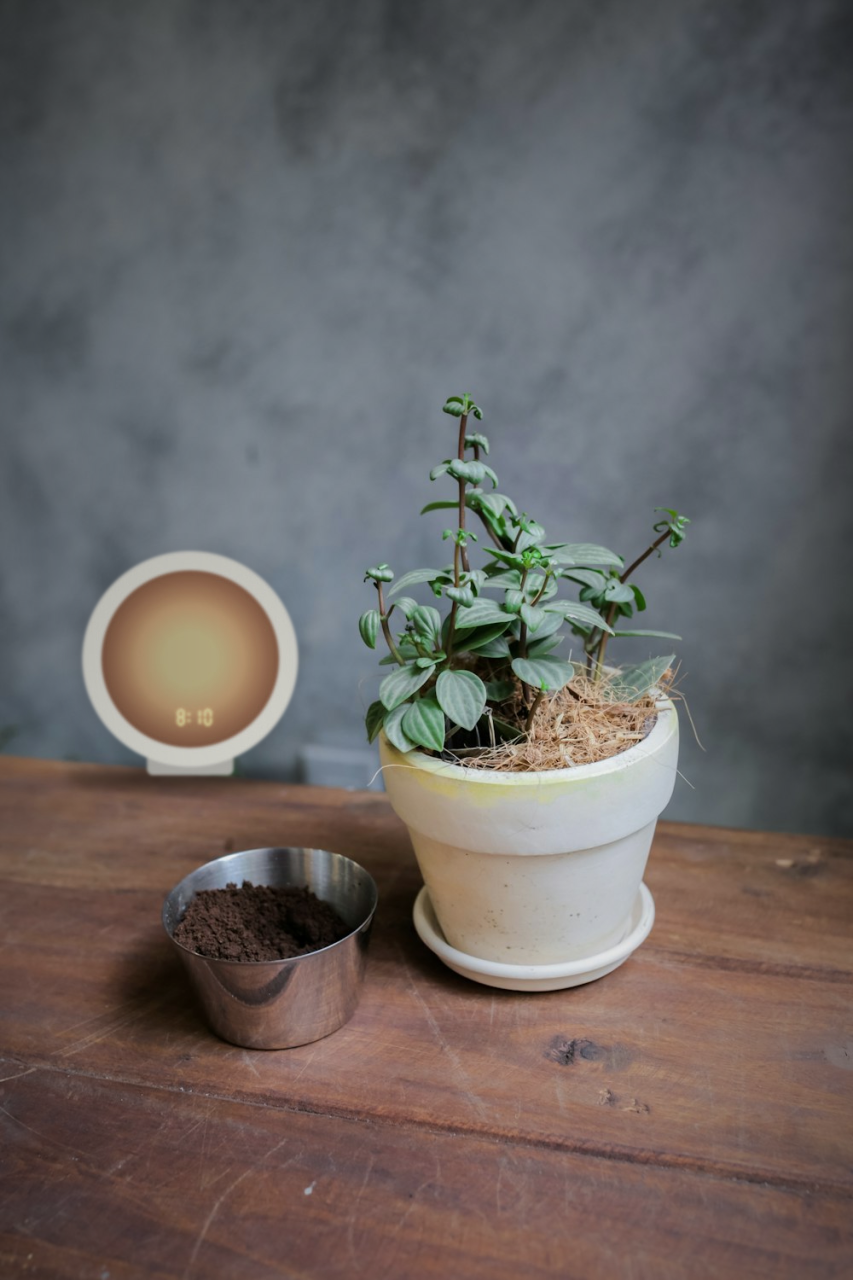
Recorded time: 8:10
